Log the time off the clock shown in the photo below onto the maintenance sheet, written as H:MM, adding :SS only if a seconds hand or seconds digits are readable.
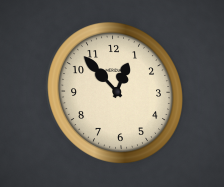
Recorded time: 12:53
